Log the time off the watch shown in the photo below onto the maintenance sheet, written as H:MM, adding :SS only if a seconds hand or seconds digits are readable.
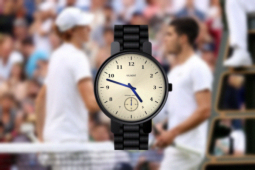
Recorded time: 4:48
